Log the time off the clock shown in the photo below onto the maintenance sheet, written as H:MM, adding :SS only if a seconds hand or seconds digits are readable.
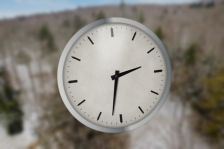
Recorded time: 2:32
